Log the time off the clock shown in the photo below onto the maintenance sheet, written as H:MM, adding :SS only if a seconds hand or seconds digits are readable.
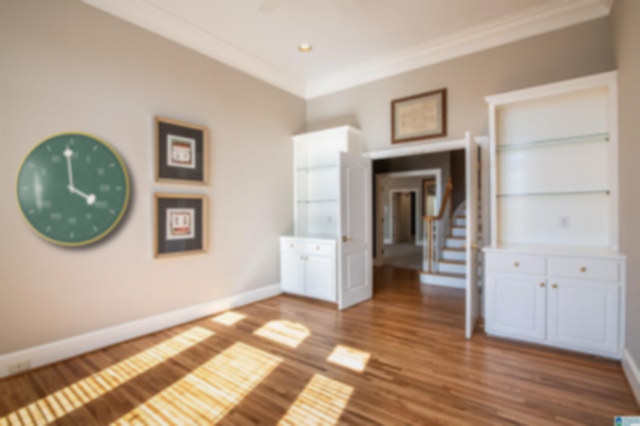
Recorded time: 3:59
